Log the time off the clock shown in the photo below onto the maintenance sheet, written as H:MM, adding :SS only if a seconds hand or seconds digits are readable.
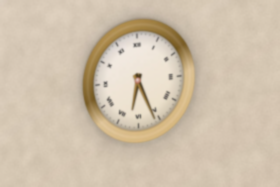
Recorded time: 6:26
